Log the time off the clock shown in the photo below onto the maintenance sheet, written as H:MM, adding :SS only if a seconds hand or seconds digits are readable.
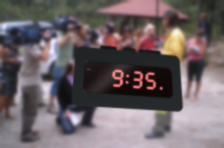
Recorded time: 9:35
